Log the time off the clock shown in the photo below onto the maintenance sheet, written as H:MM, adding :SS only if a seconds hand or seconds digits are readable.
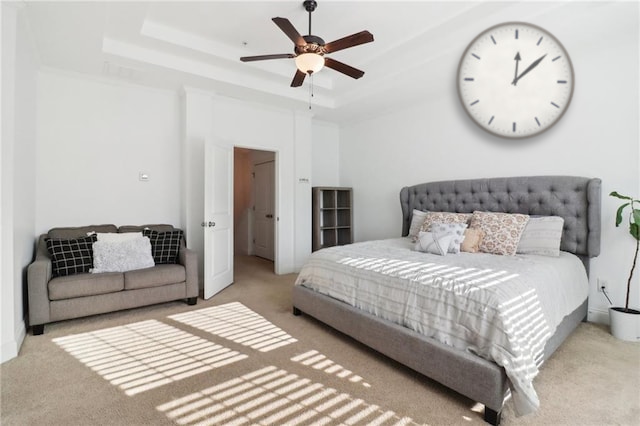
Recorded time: 12:08
